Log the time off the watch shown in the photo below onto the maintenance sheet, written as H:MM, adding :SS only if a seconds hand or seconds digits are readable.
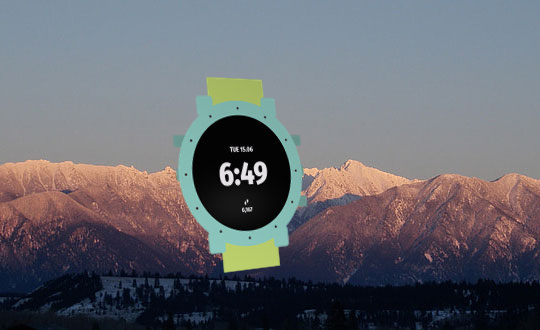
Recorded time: 6:49
